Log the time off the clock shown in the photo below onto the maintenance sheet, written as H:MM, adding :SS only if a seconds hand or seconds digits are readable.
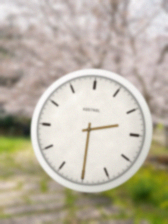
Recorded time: 2:30
